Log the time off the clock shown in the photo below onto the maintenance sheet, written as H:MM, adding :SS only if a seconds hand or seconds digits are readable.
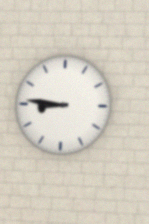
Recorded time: 8:46
